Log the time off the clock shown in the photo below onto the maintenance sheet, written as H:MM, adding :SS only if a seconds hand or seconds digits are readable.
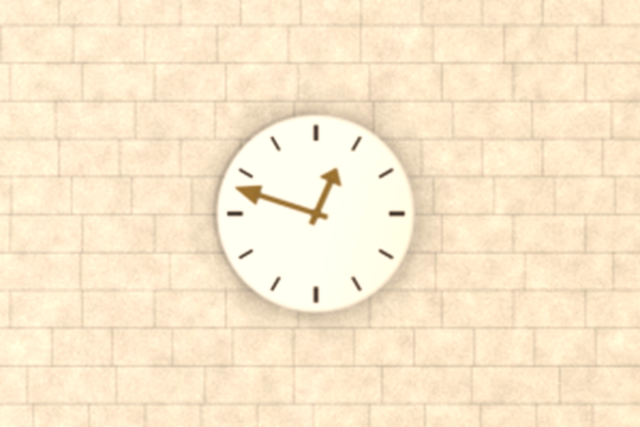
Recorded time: 12:48
